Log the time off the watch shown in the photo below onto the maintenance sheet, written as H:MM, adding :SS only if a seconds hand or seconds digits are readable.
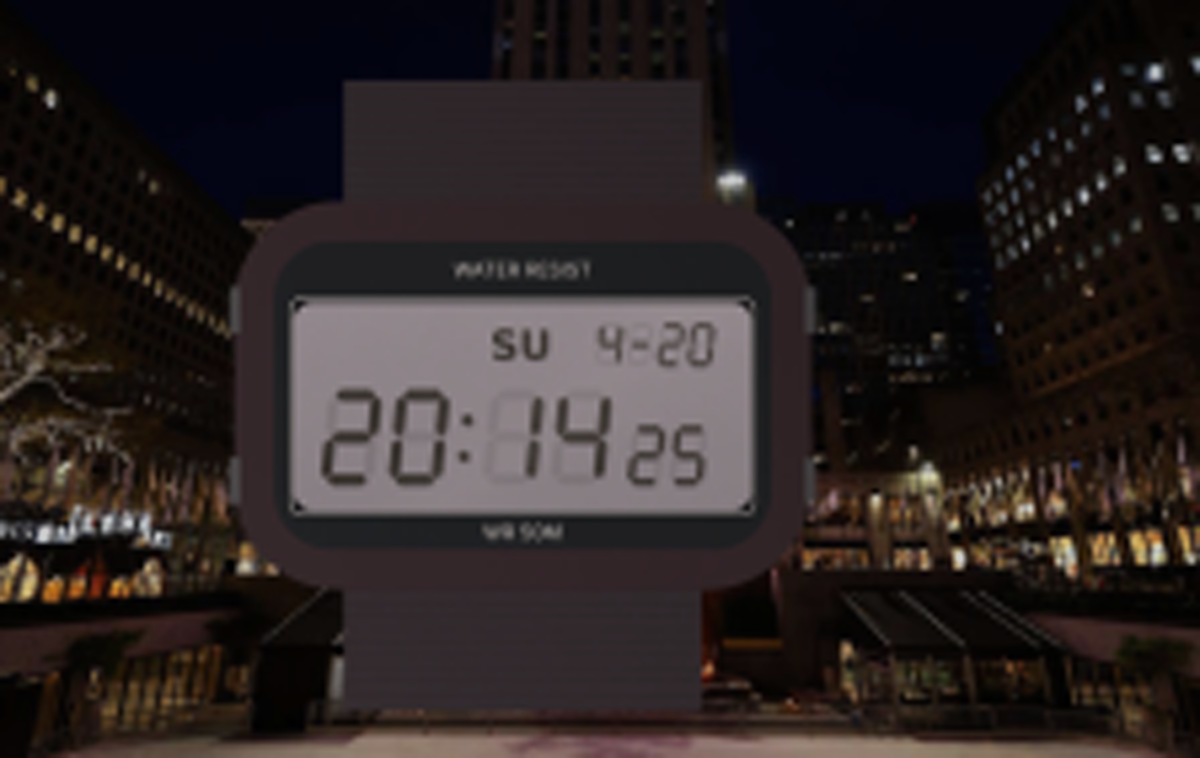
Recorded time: 20:14:25
